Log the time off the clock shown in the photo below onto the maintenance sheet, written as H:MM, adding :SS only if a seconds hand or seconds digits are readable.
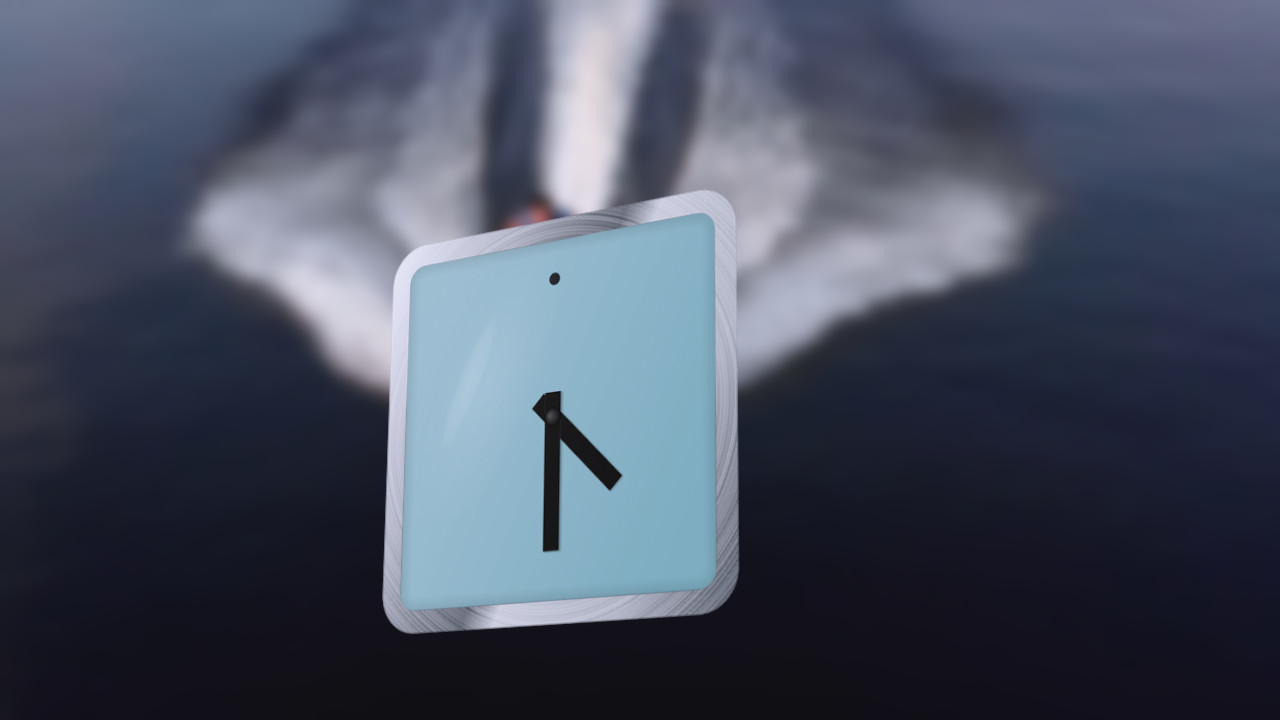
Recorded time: 4:30
